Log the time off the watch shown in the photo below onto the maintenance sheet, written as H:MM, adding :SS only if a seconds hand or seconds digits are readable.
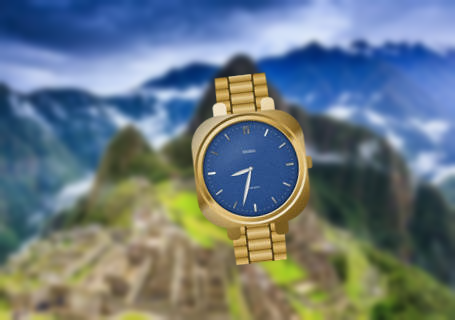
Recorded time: 8:33
